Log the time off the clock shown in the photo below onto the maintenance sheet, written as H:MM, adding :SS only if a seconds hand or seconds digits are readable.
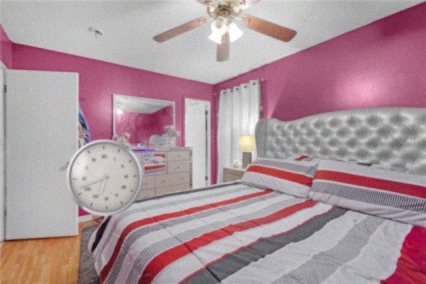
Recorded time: 6:42
